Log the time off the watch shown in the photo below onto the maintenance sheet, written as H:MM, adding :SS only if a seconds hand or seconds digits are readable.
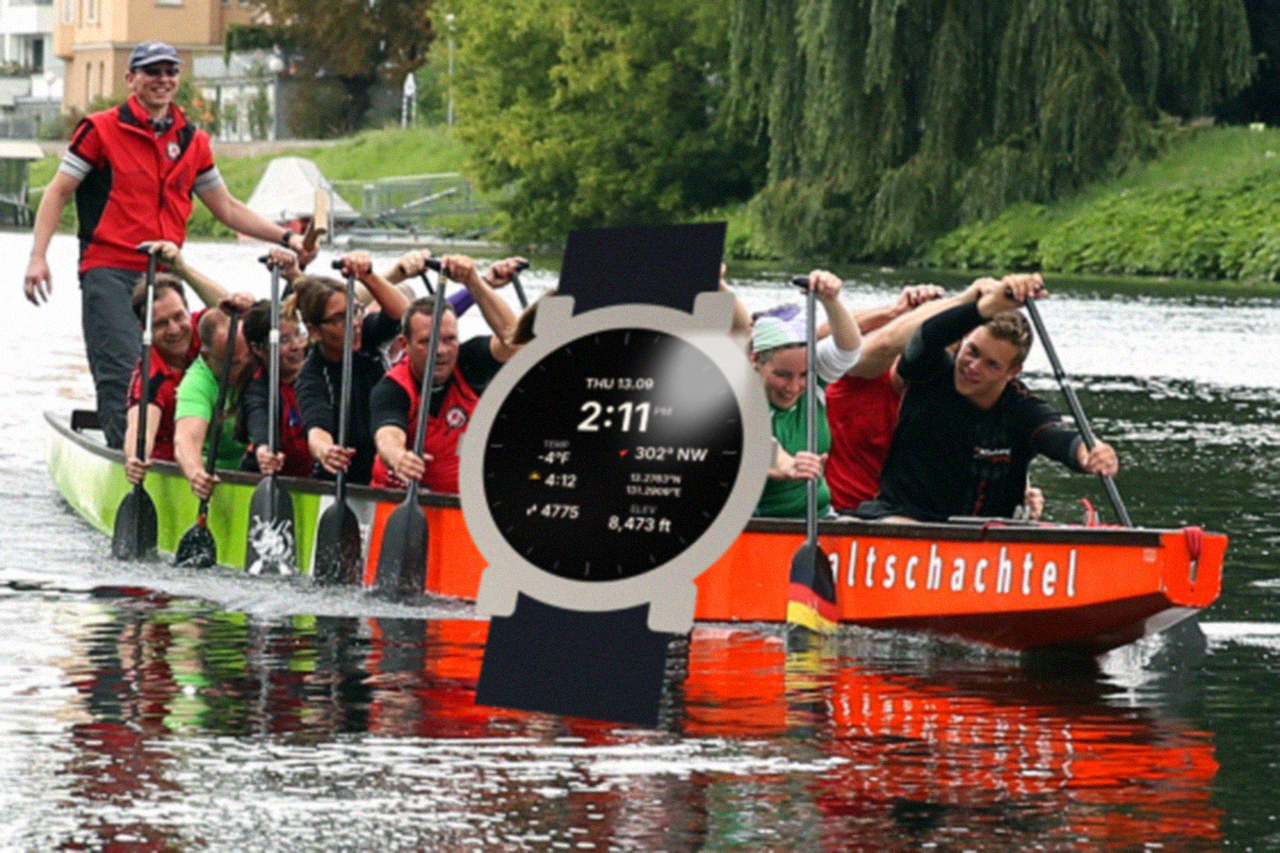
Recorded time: 2:11
